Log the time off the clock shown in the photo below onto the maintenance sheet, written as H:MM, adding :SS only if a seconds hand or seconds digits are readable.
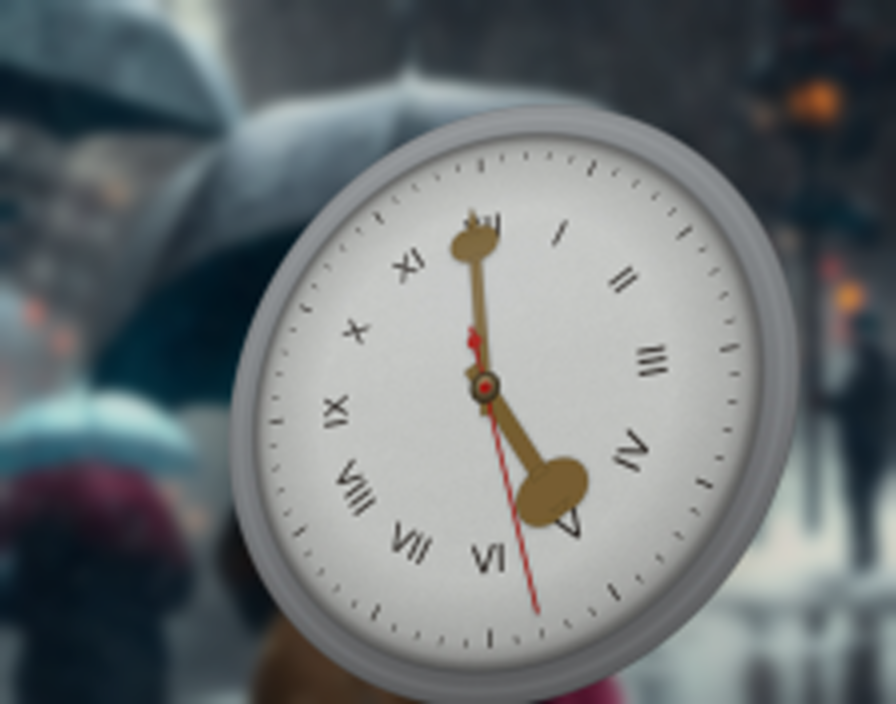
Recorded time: 4:59:28
